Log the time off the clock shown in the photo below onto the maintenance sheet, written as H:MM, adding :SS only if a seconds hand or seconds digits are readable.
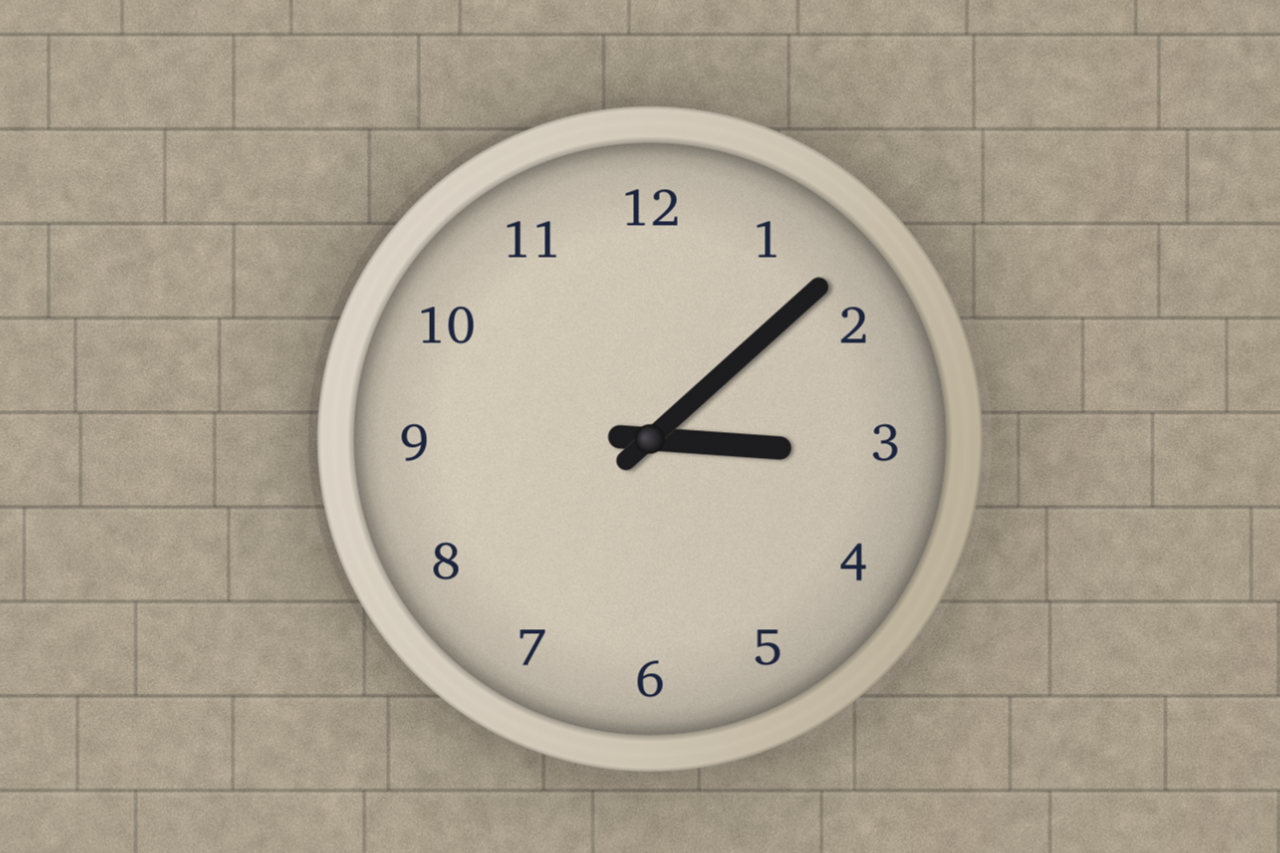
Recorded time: 3:08
